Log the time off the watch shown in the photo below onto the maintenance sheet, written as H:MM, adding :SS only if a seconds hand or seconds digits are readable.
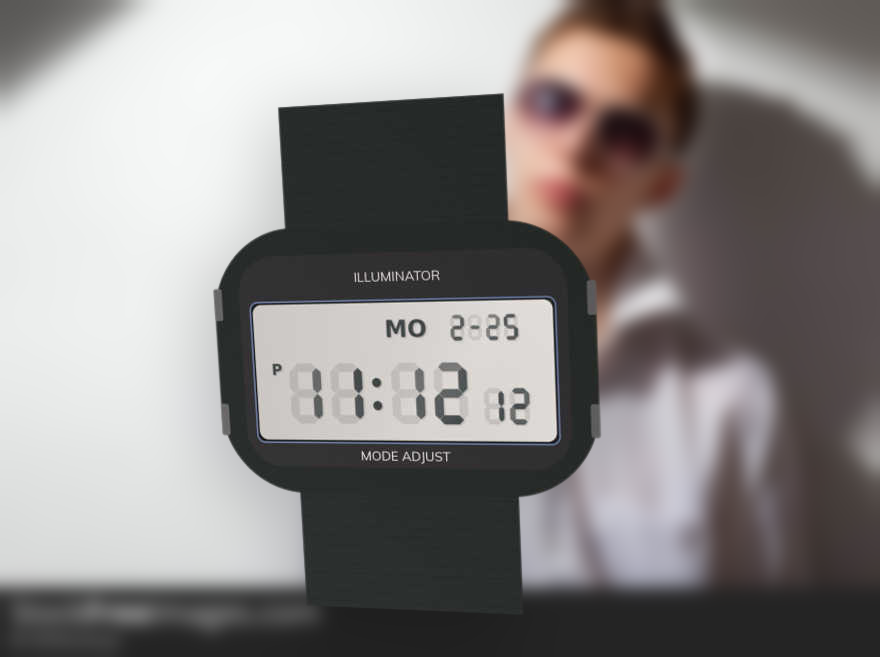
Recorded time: 11:12:12
